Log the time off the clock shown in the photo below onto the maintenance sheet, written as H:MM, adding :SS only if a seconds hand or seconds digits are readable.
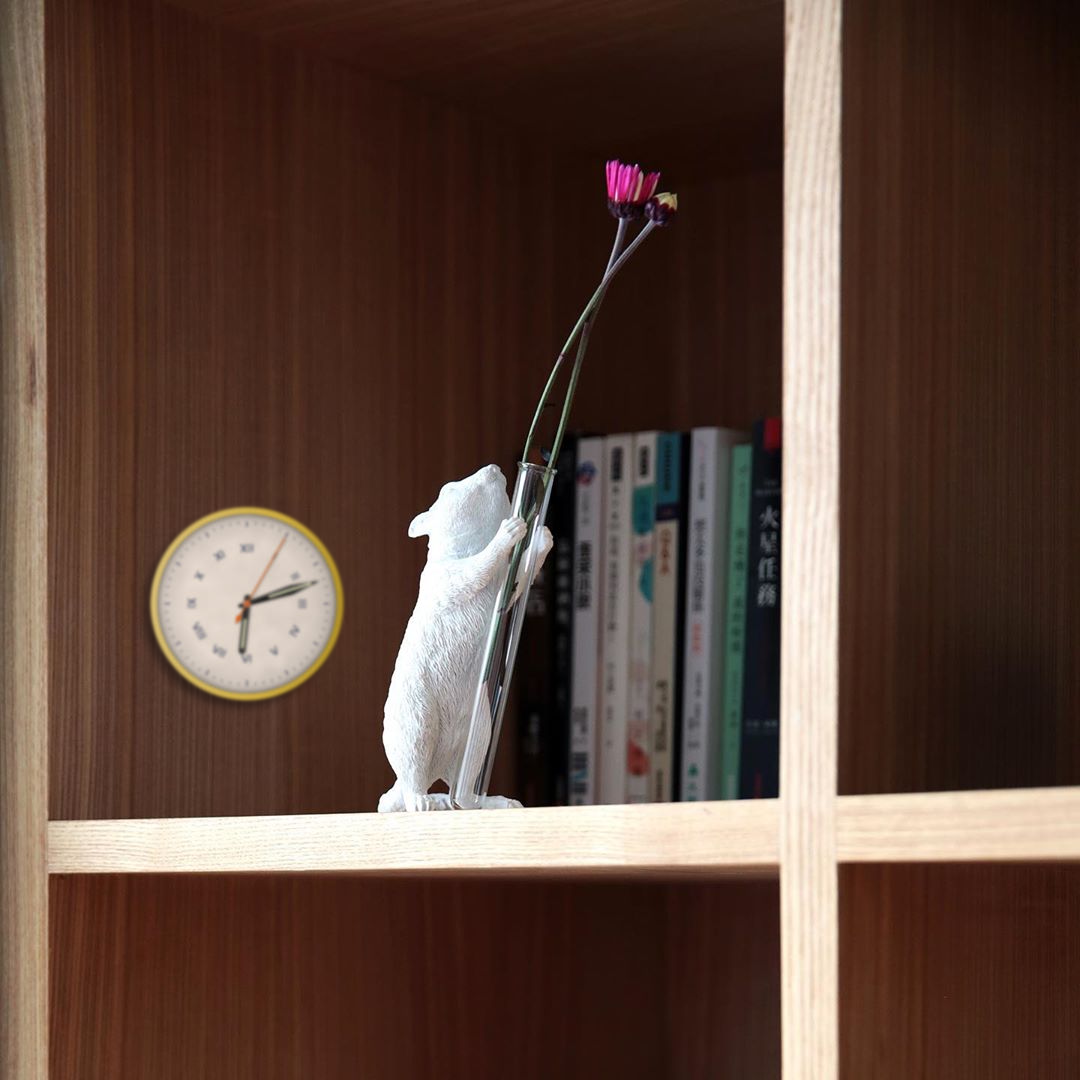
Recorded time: 6:12:05
